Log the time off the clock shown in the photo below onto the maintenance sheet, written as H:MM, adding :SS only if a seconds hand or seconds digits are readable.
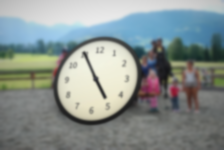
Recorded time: 4:55
